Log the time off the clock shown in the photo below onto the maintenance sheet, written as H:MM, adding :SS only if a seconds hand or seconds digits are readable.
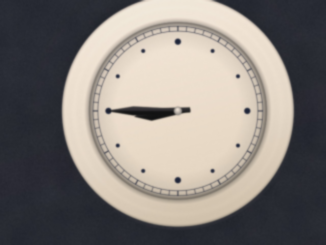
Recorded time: 8:45
